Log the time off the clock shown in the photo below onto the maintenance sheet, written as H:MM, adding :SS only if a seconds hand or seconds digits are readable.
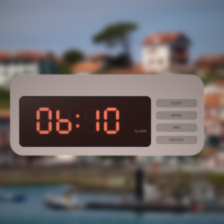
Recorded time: 6:10
